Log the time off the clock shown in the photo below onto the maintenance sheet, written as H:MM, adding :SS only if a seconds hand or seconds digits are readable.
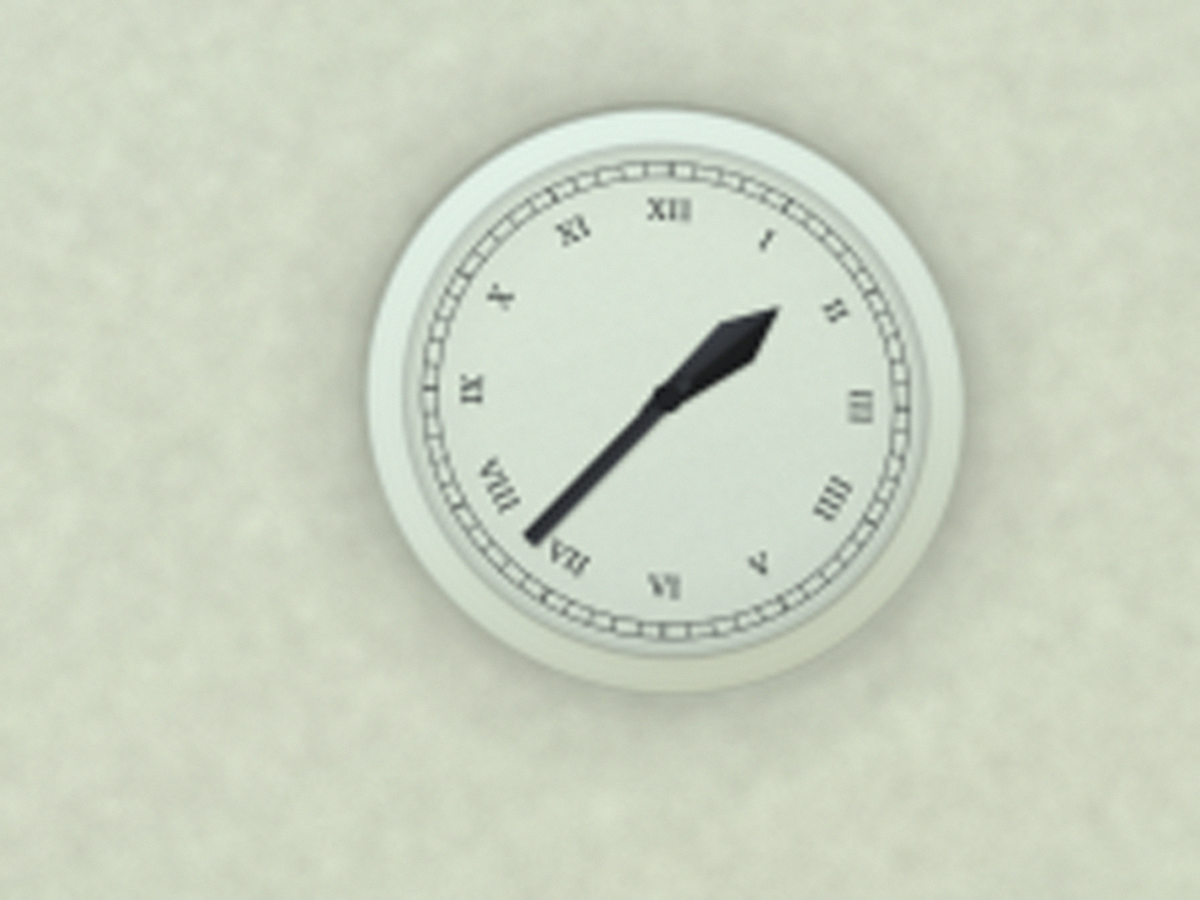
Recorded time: 1:37
